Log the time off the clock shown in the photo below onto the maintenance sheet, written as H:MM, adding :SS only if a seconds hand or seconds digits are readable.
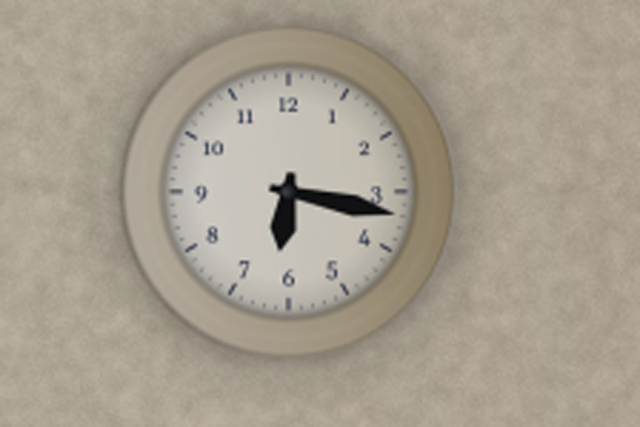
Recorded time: 6:17
